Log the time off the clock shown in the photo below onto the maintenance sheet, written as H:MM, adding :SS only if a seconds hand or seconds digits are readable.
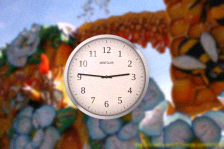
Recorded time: 2:46
